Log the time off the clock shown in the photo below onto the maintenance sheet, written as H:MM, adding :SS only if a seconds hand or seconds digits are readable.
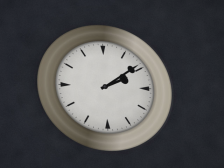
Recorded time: 2:09
